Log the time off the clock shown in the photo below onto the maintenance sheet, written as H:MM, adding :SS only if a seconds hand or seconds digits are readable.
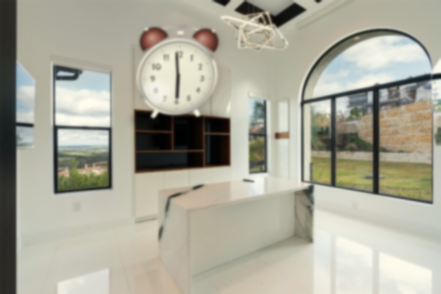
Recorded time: 5:59
